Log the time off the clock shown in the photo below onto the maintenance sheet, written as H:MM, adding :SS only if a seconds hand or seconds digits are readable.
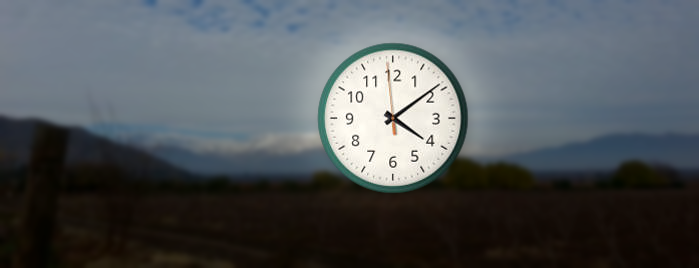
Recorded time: 4:08:59
